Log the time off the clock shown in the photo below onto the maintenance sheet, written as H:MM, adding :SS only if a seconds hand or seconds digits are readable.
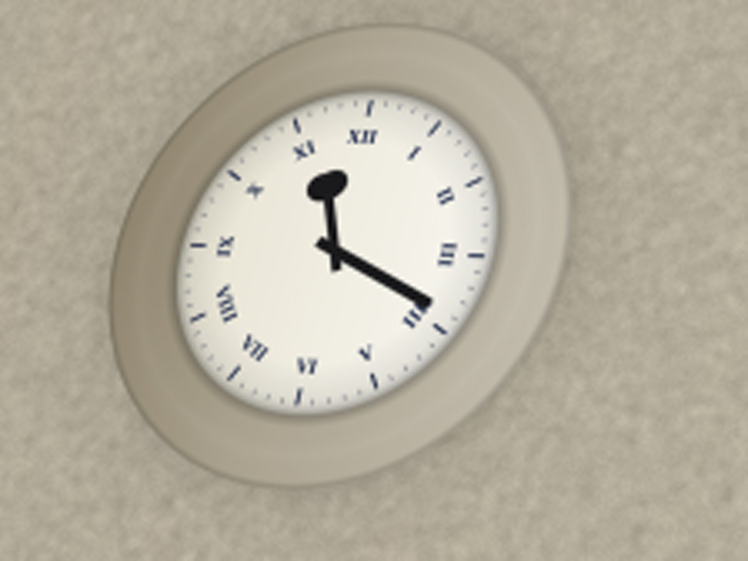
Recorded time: 11:19
